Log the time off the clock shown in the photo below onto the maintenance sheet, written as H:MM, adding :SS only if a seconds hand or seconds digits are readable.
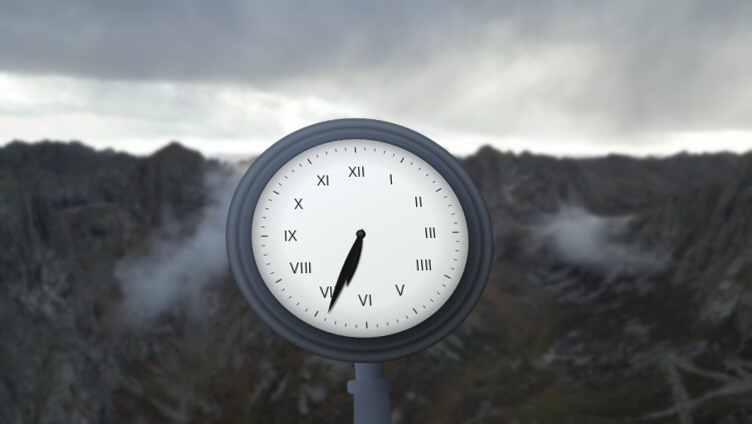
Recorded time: 6:34
